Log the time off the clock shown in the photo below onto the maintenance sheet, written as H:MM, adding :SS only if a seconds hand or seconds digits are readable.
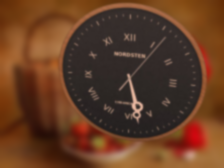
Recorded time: 5:28:06
